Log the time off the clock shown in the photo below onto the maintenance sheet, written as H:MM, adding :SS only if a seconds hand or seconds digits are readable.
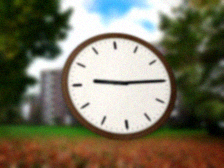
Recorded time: 9:15
